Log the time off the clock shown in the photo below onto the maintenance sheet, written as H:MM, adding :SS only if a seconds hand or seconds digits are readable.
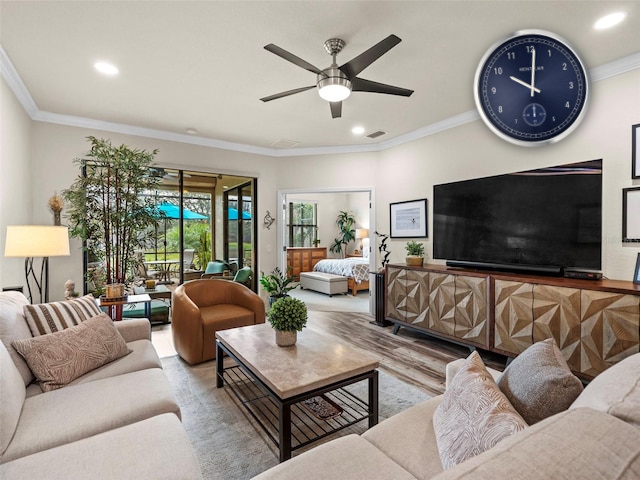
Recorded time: 10:01
